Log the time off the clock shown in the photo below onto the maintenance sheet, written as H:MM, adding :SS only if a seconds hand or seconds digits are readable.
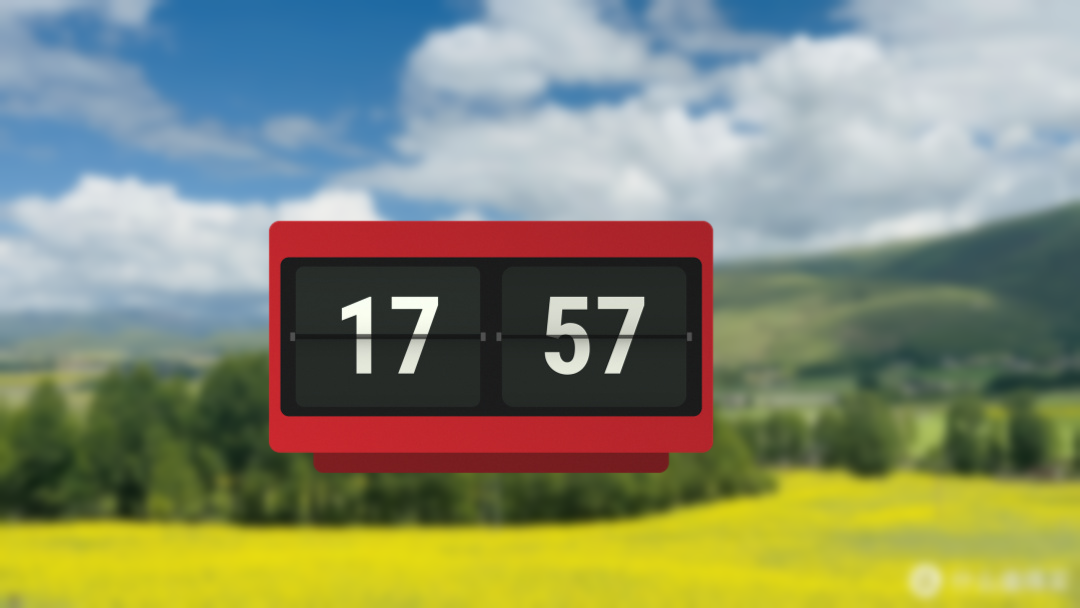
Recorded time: 17:57
